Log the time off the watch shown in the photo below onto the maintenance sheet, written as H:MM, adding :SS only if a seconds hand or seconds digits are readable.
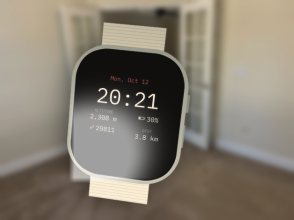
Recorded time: 20:21
